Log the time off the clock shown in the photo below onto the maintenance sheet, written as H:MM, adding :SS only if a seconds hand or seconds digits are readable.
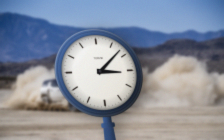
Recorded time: 3:08
